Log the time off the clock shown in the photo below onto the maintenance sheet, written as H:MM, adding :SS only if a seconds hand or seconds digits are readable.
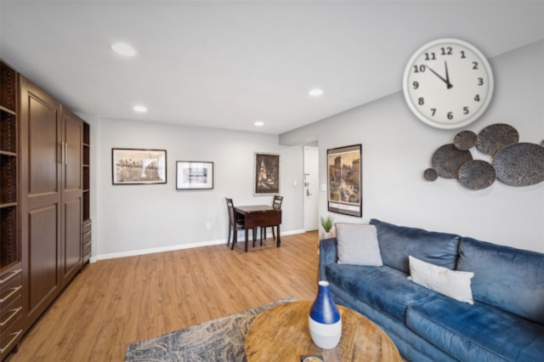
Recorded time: 11:52
